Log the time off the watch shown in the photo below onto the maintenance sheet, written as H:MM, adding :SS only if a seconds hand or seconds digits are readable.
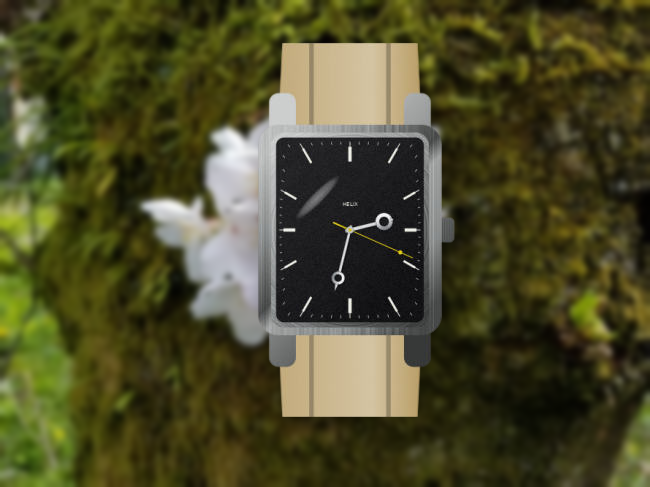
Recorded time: 2:32:19
